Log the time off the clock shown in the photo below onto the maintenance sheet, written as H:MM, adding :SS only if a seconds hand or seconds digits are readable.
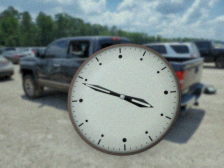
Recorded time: 3:49
